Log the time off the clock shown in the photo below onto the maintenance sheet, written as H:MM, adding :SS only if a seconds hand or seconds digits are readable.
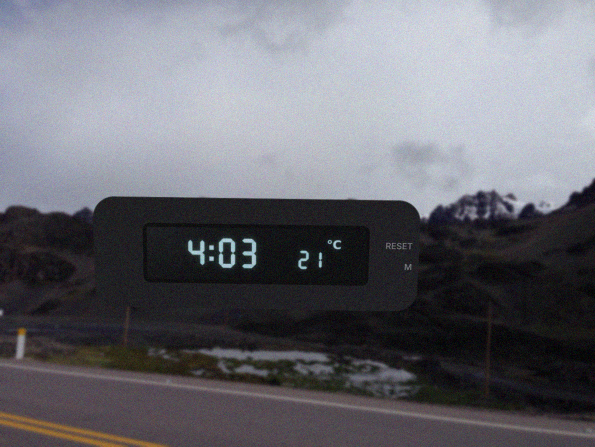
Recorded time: 4:03
